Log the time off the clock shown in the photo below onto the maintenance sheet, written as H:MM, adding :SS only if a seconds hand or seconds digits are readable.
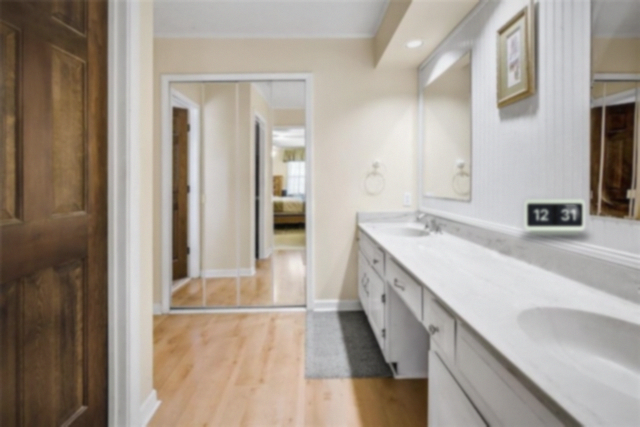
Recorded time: 12:31
